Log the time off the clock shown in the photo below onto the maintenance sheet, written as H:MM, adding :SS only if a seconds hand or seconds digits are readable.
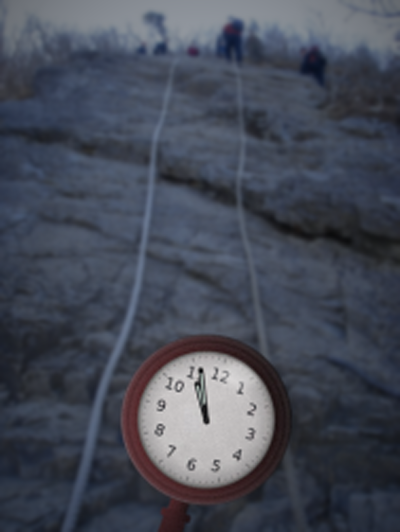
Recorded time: 10:56
